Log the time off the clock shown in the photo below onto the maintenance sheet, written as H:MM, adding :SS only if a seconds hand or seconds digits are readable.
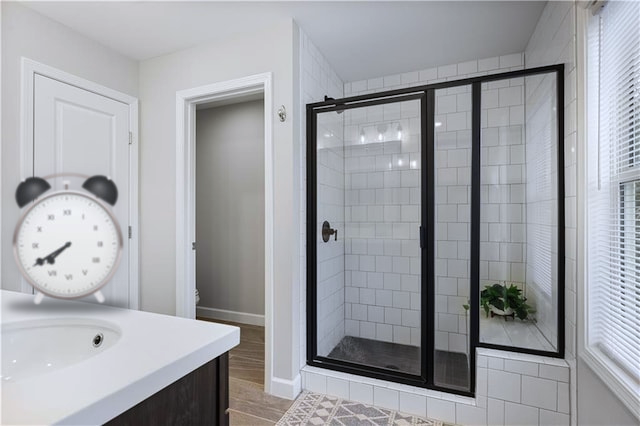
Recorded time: 7:40
